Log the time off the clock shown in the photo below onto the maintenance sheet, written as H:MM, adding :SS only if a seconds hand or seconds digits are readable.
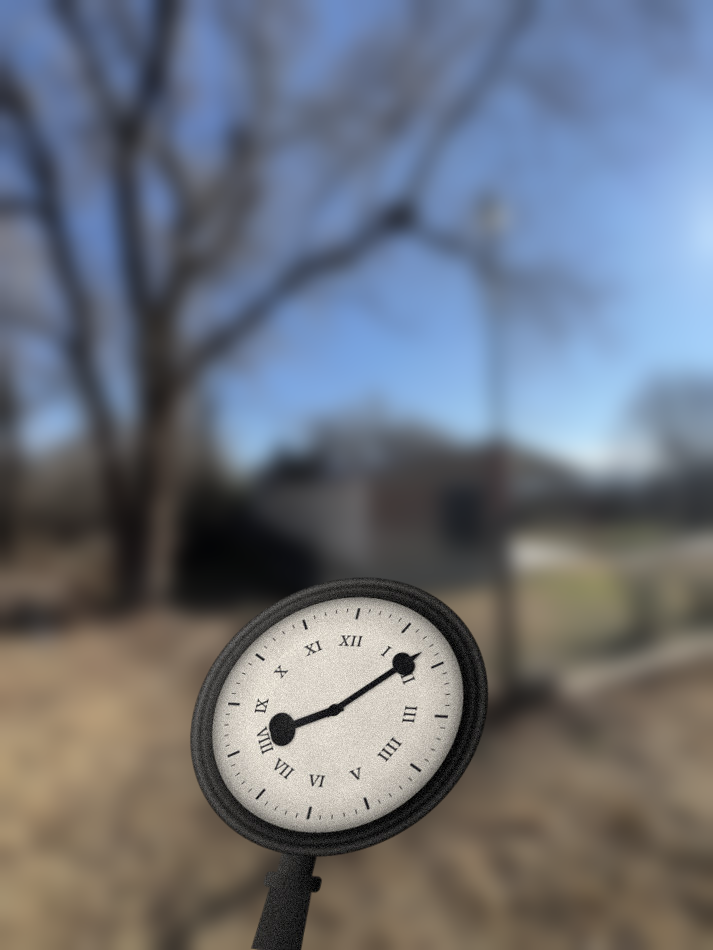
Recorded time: 8:08
